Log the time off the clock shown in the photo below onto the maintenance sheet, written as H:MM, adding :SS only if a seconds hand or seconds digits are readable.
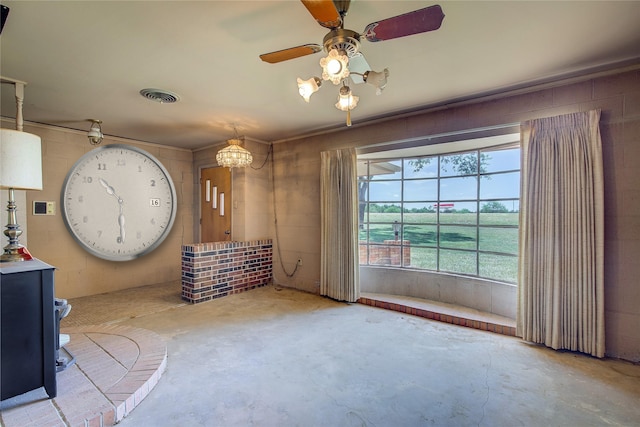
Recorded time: 10:29
